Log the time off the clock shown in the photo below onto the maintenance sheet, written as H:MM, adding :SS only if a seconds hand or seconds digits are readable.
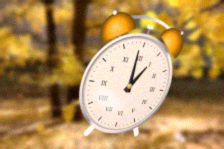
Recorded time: 12:59
